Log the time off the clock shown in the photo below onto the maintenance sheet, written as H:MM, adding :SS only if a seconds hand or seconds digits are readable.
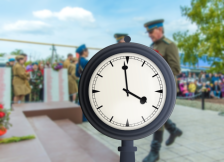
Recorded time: 3:59
